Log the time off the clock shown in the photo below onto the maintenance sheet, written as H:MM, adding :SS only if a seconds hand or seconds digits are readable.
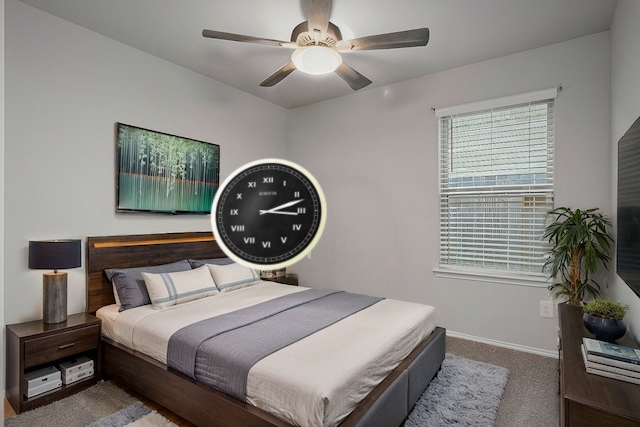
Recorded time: 3:12
